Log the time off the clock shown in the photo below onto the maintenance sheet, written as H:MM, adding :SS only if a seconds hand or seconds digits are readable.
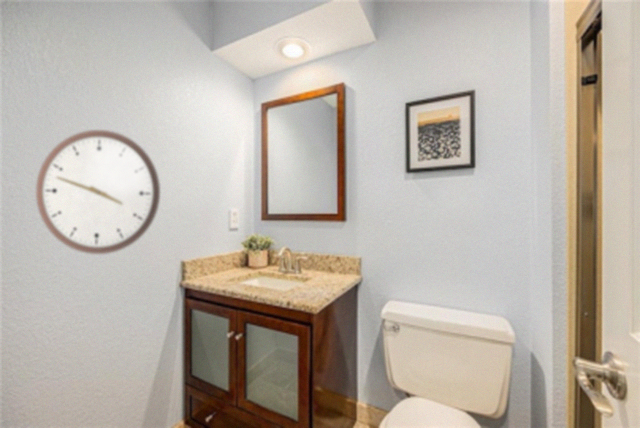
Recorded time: 3:48
